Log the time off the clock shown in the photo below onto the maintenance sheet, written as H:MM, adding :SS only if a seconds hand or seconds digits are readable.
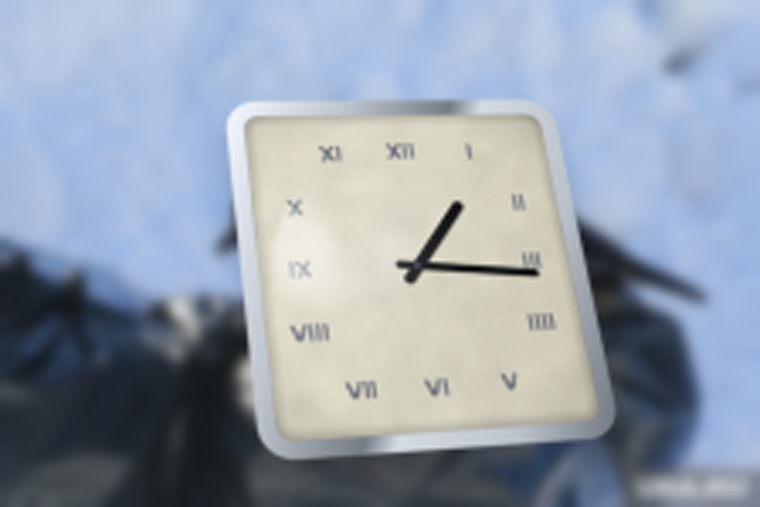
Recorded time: 1:16
